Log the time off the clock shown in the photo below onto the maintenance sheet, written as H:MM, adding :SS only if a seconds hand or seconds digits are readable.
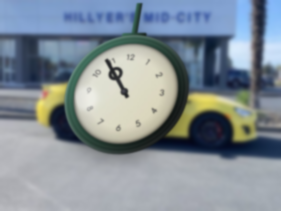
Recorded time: 10:54
